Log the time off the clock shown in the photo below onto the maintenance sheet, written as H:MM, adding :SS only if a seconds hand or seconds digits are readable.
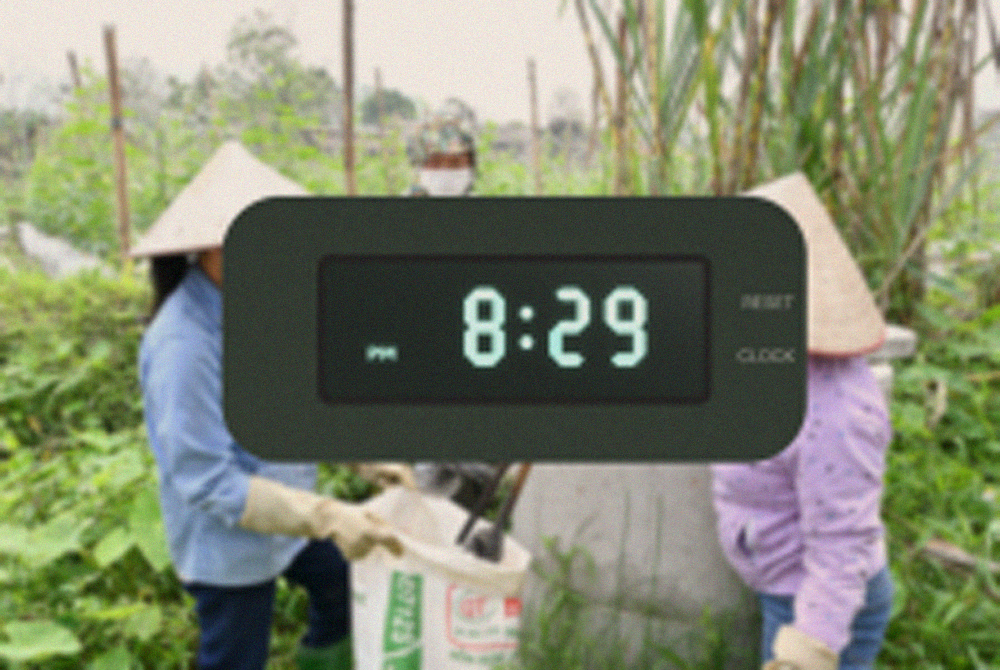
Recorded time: 8:29
